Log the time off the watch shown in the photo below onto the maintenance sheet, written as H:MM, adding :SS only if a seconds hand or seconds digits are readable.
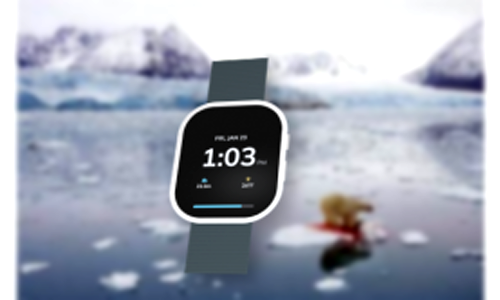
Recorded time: 1:03
